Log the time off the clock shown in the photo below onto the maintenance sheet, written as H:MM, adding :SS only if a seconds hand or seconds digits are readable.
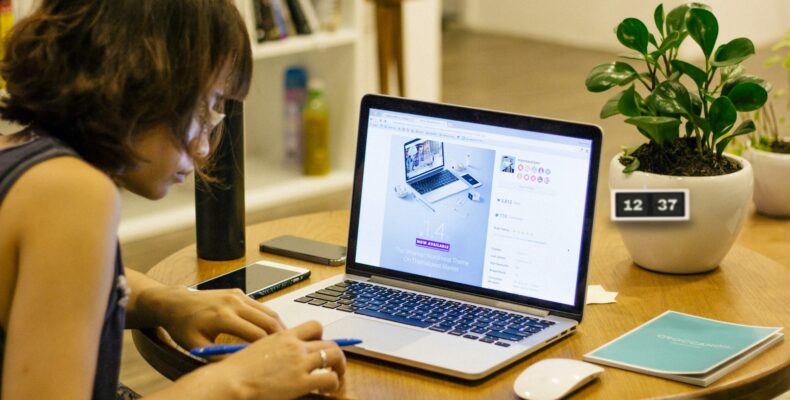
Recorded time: 12:37
